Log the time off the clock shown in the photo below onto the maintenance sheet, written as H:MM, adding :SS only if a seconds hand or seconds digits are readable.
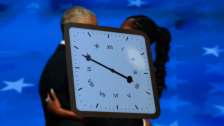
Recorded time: 3:49
